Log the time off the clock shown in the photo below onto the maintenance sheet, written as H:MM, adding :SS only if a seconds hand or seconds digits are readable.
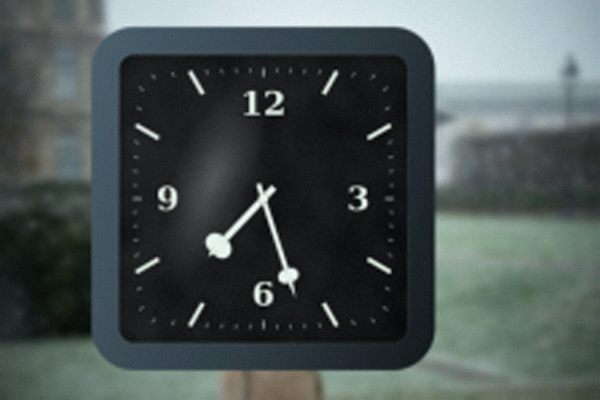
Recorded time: 7:27
